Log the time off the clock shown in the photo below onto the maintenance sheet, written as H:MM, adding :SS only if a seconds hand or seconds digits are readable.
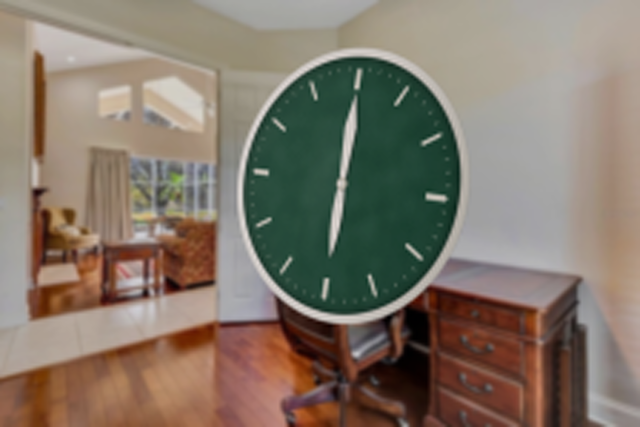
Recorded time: 6:00
